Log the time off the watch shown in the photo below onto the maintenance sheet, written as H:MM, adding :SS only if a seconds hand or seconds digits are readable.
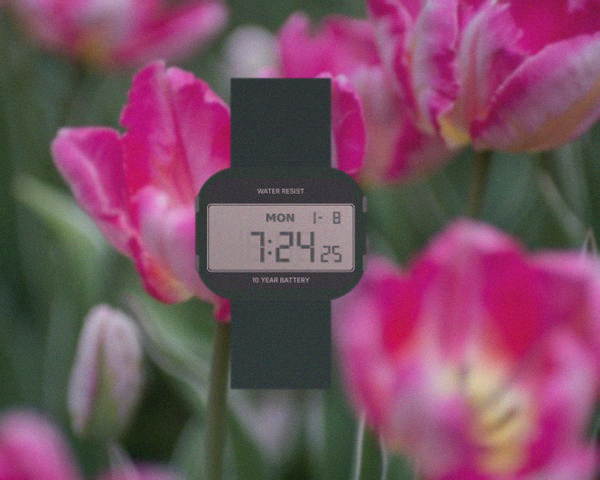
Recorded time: 7:24:25
